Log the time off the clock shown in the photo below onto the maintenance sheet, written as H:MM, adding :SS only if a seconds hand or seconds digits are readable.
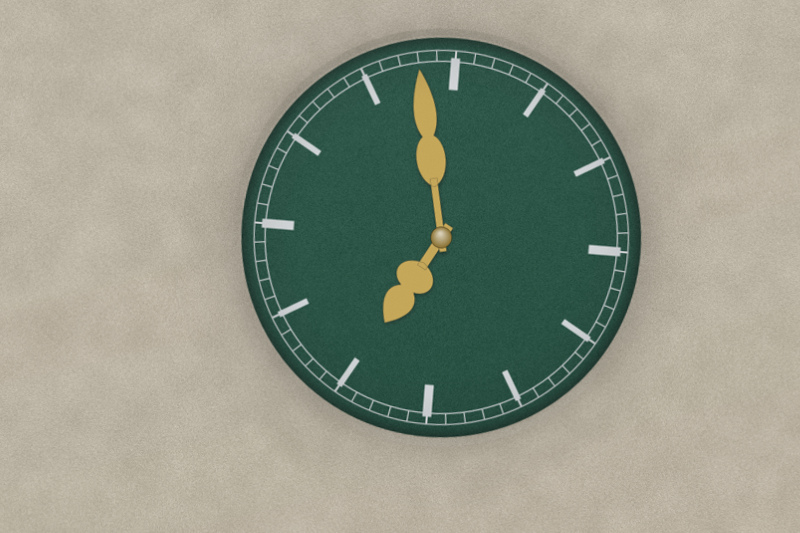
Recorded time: 6:58
